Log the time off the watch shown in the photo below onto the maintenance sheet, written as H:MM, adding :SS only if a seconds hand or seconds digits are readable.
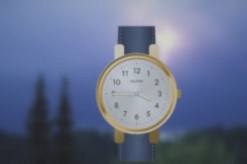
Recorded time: 3:45
